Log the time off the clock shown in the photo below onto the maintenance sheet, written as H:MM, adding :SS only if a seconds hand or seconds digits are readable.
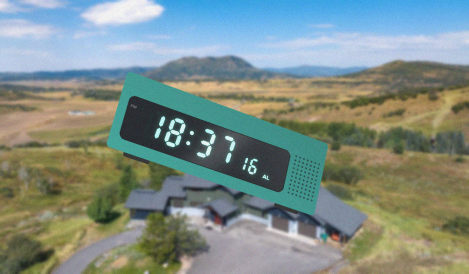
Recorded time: 18:37:16
